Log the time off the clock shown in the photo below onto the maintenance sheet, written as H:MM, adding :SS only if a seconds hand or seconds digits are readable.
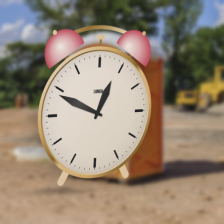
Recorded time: 12:49
